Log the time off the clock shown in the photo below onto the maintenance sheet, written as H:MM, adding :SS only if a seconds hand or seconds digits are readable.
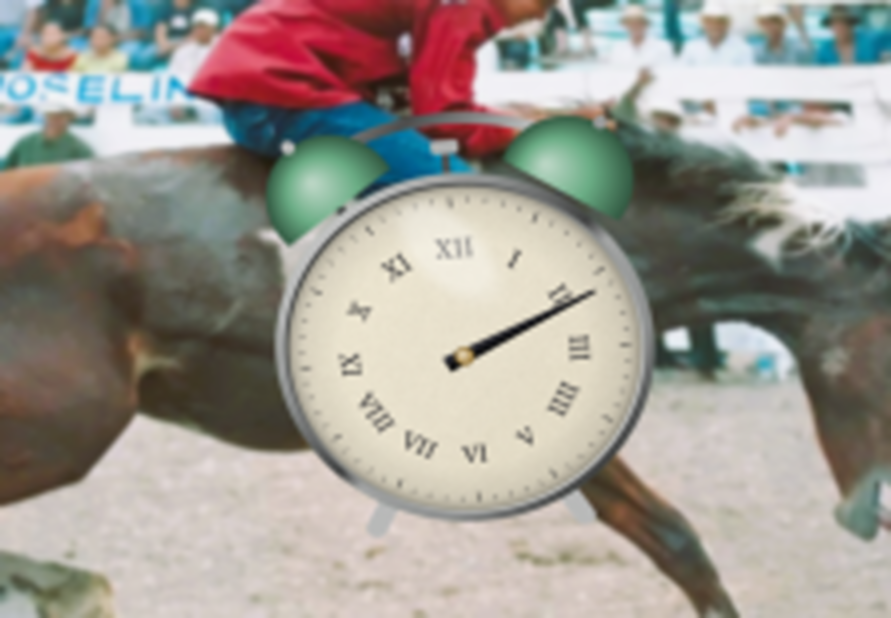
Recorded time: 2:11
